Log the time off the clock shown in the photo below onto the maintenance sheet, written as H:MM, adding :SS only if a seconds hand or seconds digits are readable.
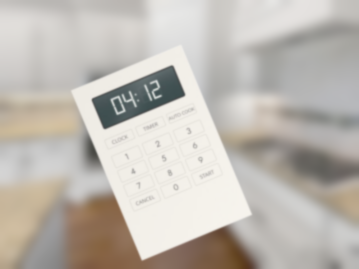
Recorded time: 4:12
